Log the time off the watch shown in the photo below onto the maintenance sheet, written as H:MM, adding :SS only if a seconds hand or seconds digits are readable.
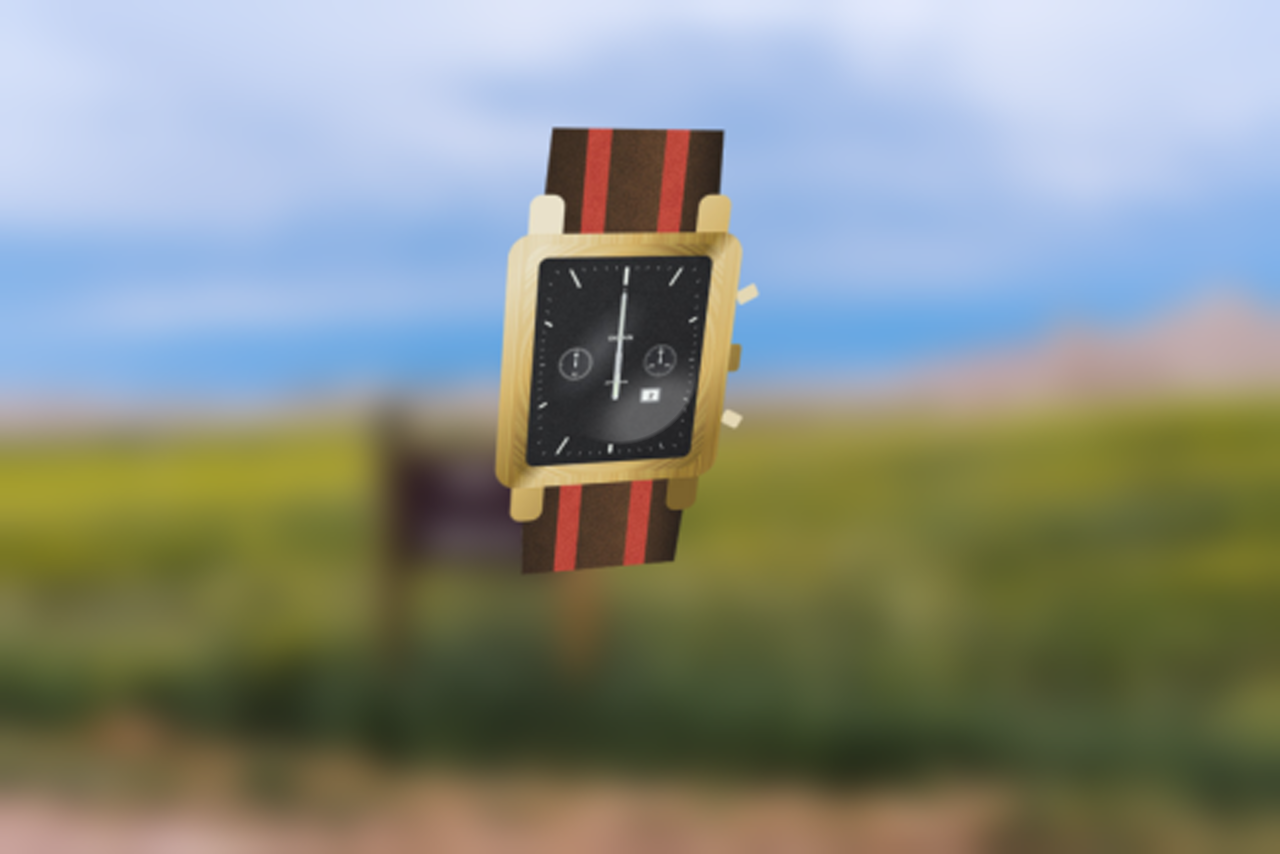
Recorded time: 6:00
